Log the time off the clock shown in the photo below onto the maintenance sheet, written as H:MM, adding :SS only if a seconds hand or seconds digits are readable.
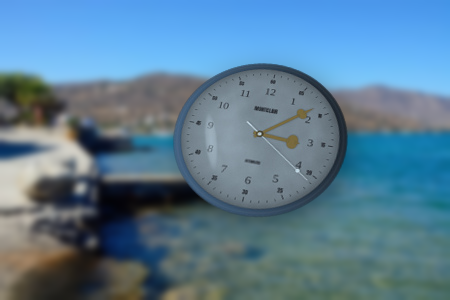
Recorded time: 3:08:21
